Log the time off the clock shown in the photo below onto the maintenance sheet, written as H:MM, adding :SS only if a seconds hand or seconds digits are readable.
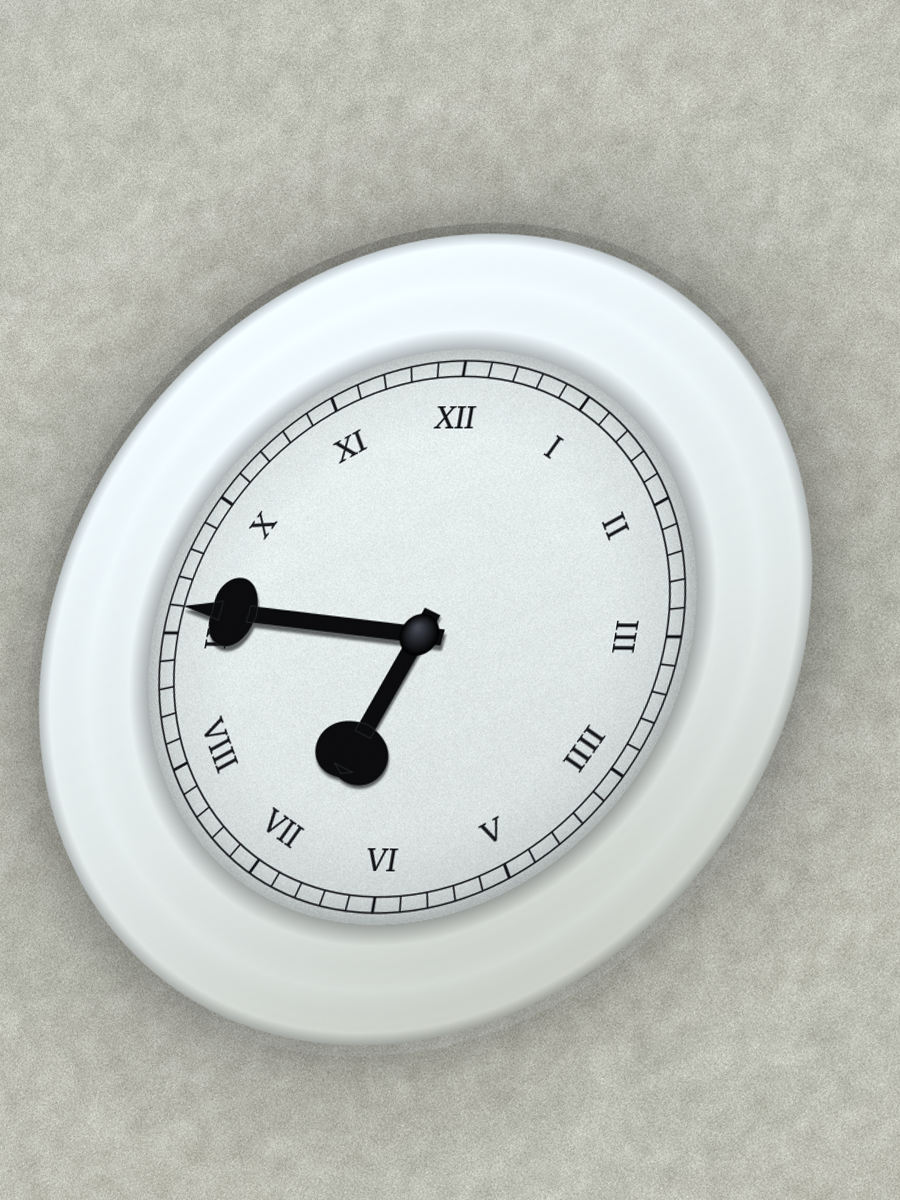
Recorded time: 6:46
